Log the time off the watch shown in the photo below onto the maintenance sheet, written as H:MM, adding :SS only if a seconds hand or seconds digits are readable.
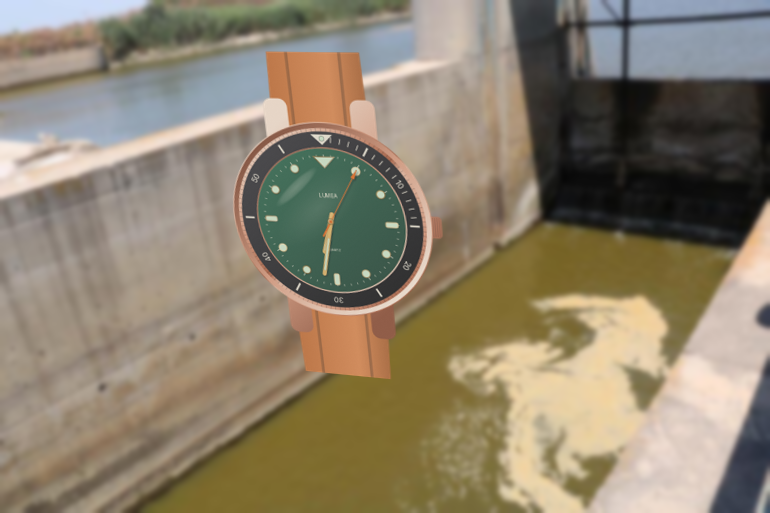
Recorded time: 6:32:05
